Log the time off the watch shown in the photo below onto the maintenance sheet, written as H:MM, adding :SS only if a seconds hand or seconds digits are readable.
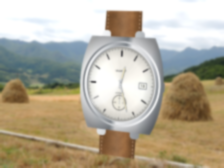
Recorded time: 12:27
